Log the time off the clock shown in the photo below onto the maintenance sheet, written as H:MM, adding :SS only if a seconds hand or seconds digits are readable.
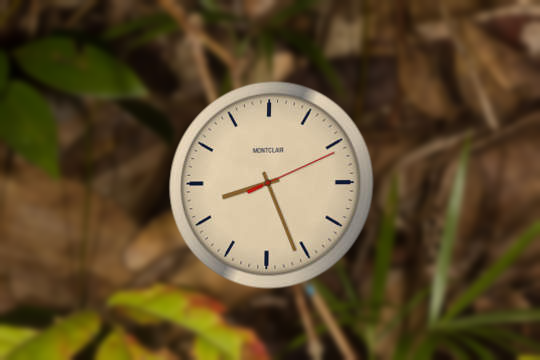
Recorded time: 8:26:11
